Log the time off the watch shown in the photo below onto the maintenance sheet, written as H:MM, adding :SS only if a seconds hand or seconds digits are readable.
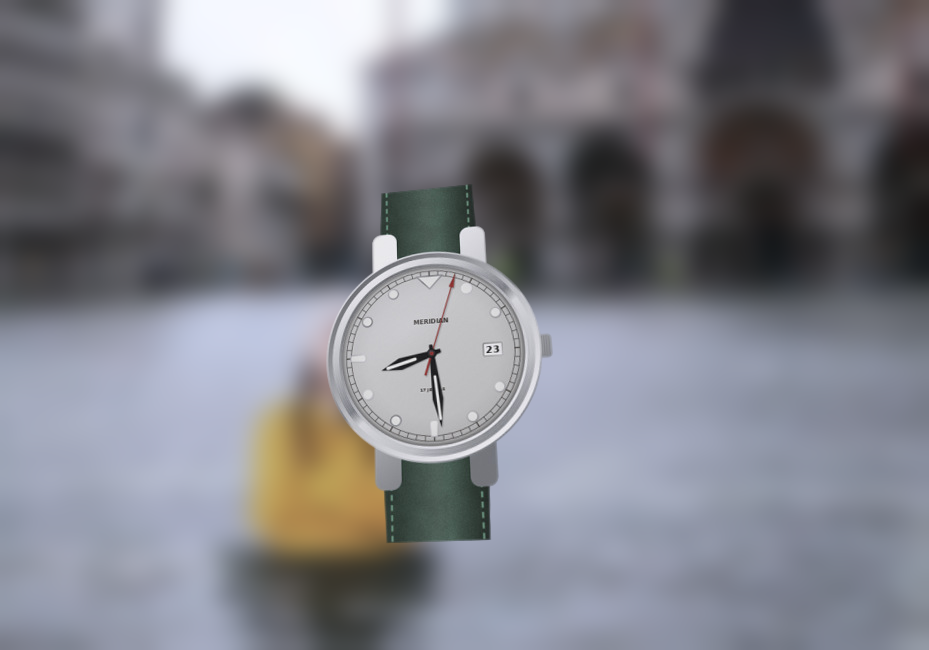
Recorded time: 8:29:03
